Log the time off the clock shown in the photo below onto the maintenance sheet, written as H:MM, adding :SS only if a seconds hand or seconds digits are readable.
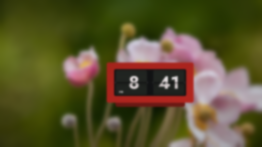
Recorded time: 8:41
